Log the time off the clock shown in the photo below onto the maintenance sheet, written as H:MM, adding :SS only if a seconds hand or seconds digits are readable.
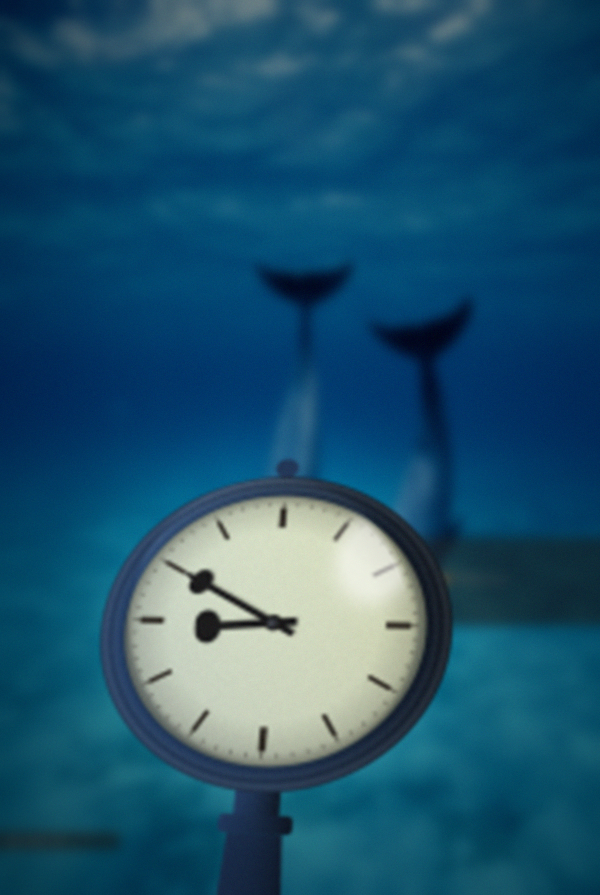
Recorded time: 8:50
